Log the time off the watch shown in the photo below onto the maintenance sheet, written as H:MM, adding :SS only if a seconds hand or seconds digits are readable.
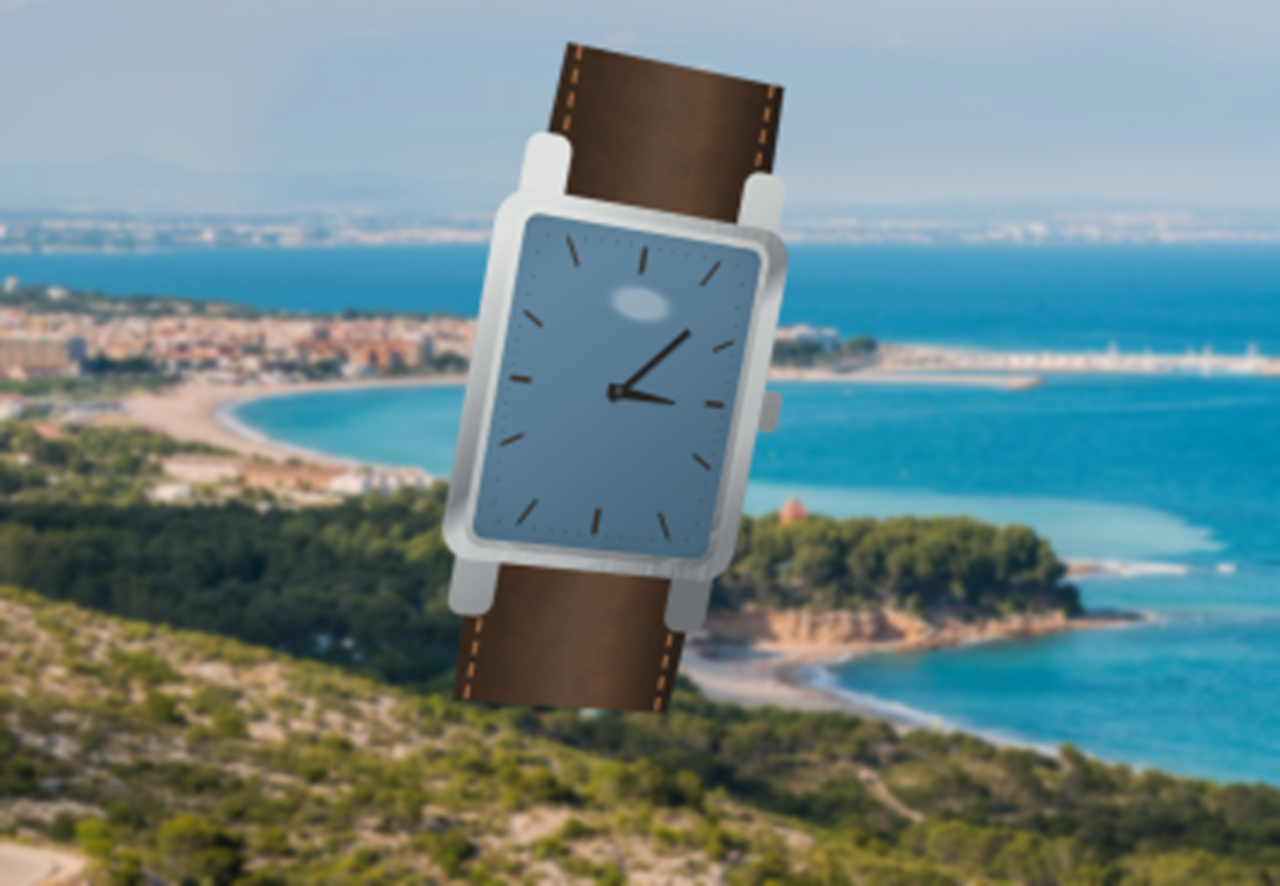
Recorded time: 3:07
